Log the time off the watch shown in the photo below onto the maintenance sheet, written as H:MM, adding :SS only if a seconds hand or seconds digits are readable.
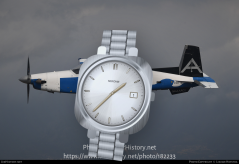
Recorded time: 1:37
